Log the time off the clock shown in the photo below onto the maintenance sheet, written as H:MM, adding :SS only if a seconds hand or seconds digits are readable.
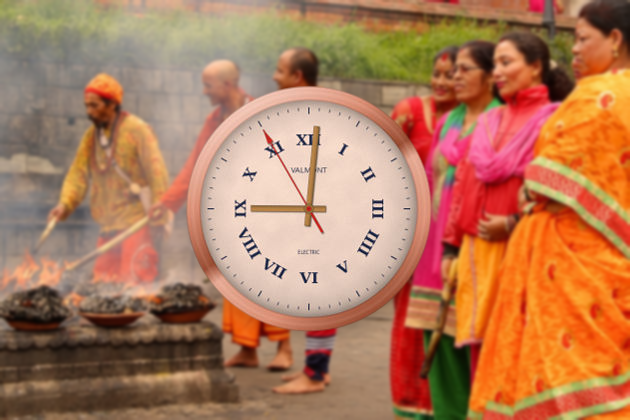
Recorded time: 9:00:55
